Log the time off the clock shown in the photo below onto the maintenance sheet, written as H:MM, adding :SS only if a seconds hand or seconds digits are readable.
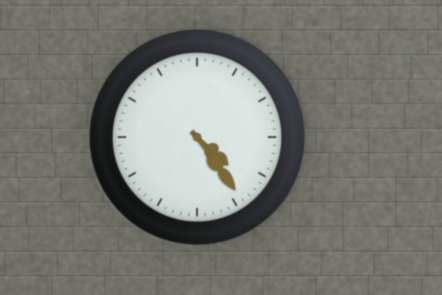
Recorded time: 4:24
